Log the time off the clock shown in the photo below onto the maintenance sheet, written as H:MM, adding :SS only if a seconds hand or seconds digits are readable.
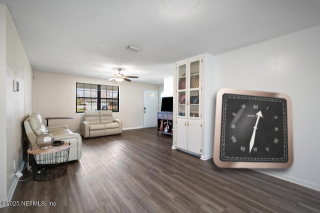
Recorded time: 12:32
